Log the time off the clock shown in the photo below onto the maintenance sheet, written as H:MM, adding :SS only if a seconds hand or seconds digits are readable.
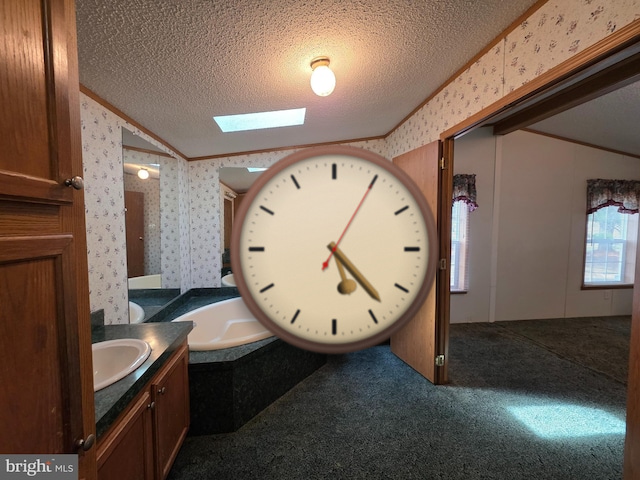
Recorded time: 5:23:05
